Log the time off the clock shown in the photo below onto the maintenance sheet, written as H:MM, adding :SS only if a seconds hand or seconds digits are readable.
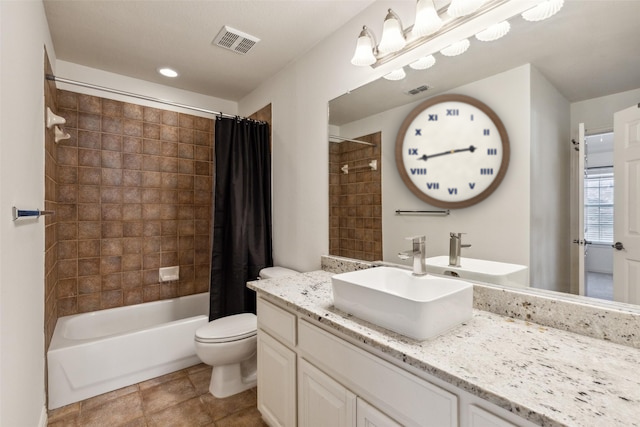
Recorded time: 2:43
